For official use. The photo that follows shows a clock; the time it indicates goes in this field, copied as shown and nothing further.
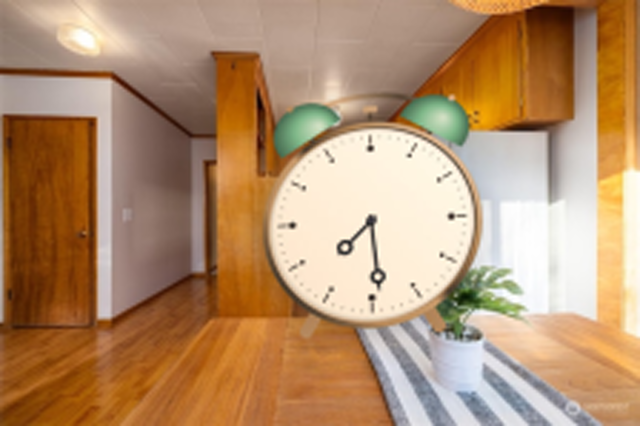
7:29
